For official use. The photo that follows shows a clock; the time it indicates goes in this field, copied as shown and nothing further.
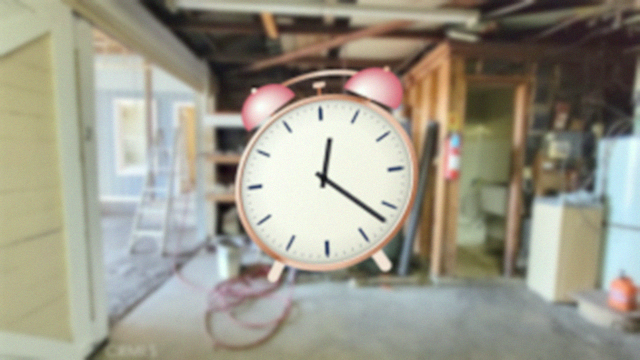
12:22
